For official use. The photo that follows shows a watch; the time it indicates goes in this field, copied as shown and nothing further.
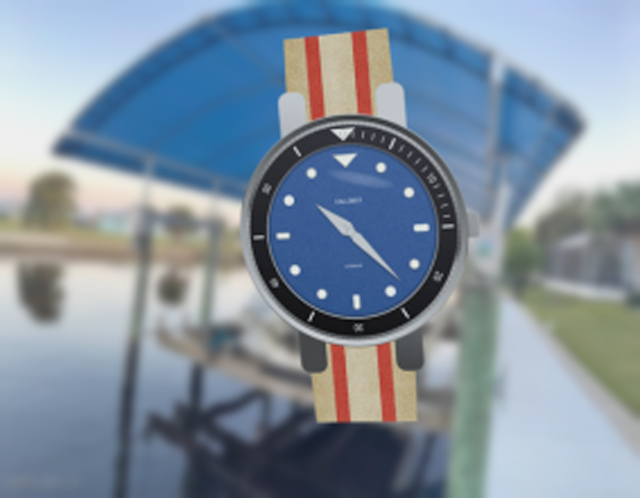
10:23
